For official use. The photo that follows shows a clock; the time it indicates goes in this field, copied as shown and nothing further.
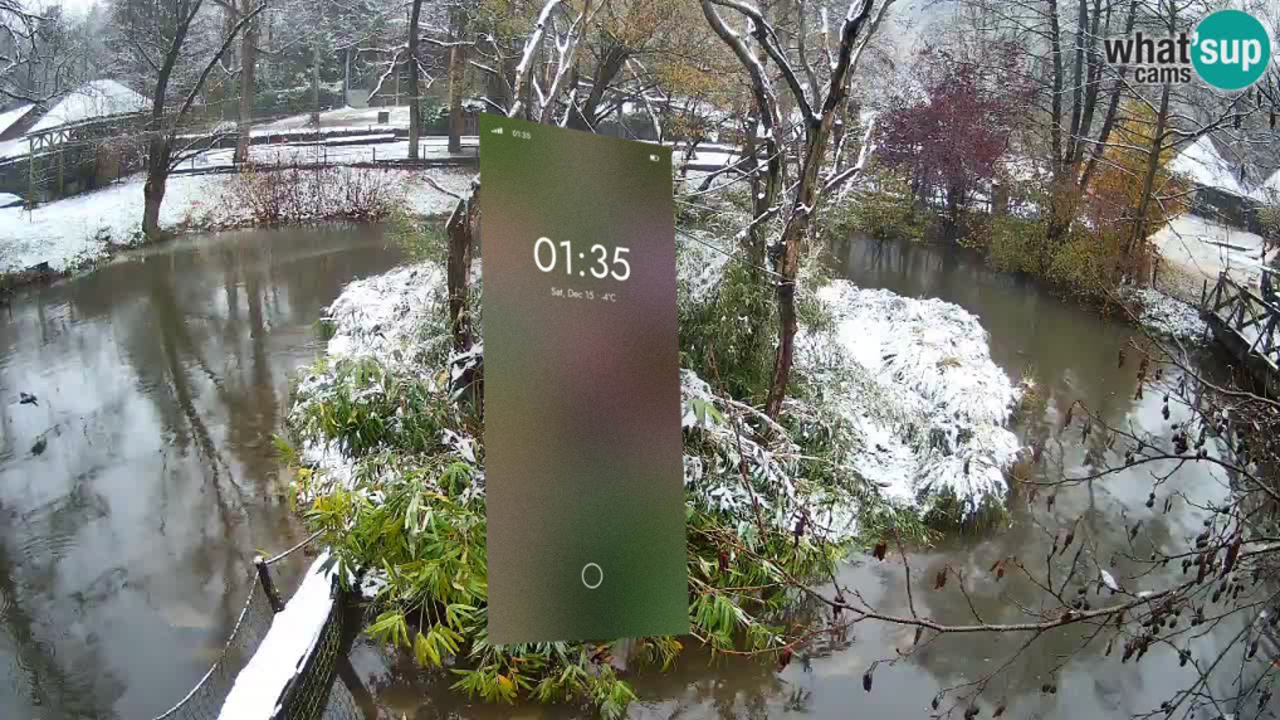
1:35
